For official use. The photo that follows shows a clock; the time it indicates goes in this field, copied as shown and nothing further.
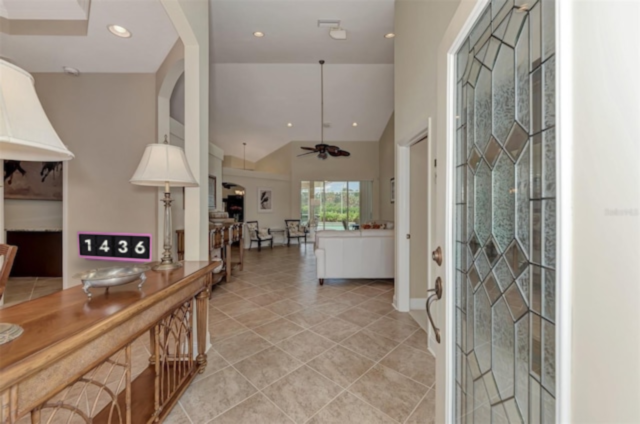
14:36
